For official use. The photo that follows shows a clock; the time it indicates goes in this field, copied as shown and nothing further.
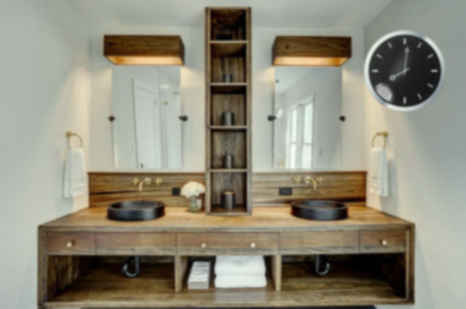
8:01
